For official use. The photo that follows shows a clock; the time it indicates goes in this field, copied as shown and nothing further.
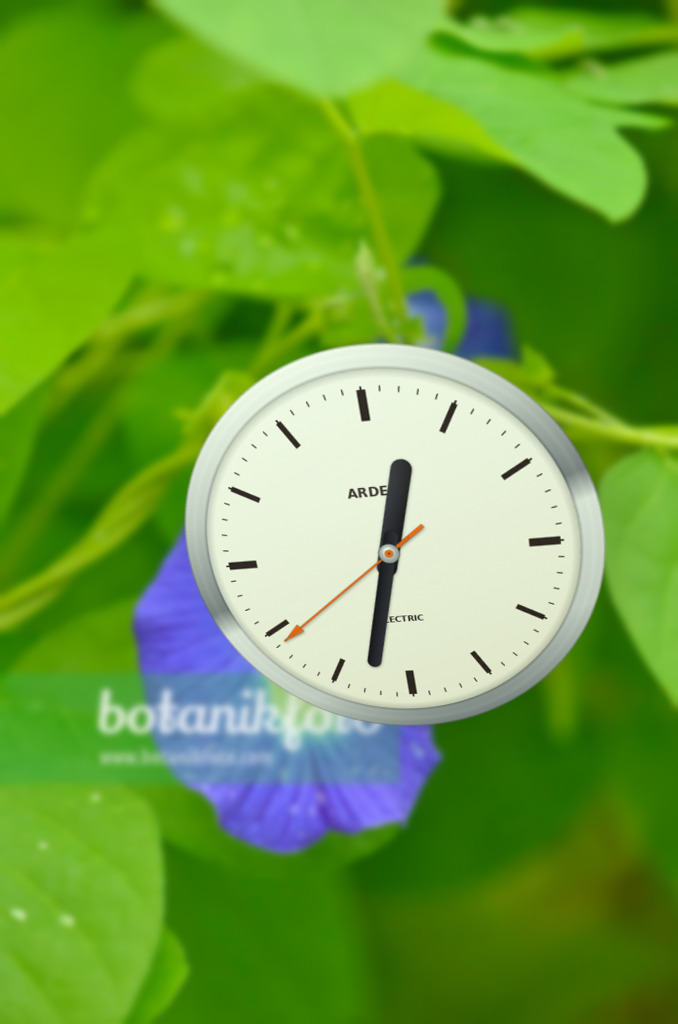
12:32:39
